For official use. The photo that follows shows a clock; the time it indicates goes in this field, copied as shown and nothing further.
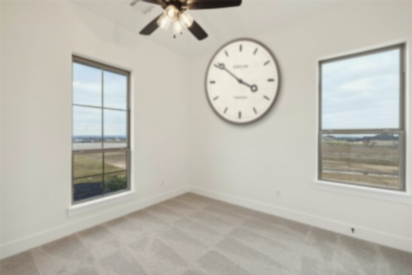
3:51
